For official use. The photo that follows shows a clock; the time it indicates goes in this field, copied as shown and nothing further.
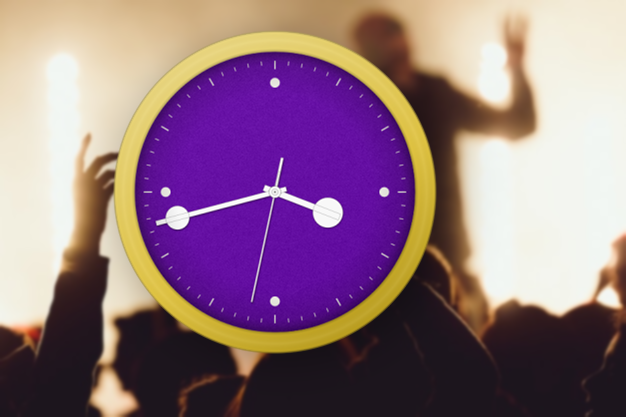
3:42:32
